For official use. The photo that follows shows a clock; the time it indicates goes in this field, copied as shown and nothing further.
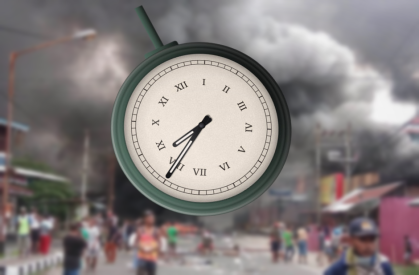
8:40
